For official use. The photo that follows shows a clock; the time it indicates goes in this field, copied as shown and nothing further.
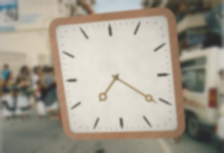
7:21
